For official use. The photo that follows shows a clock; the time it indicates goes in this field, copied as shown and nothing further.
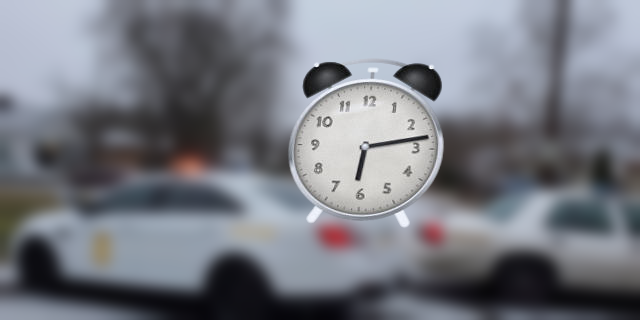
6:13
